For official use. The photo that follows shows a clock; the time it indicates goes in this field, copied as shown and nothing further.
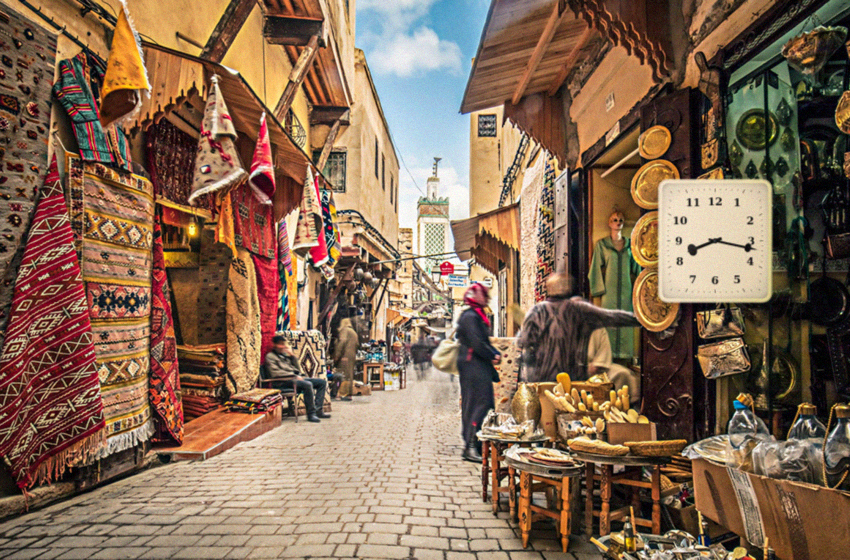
8:17
